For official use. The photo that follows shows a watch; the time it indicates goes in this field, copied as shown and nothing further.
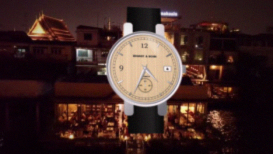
4:34
